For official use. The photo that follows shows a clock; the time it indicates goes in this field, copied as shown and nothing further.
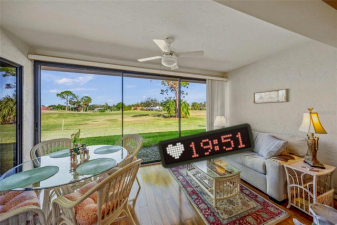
19:51
